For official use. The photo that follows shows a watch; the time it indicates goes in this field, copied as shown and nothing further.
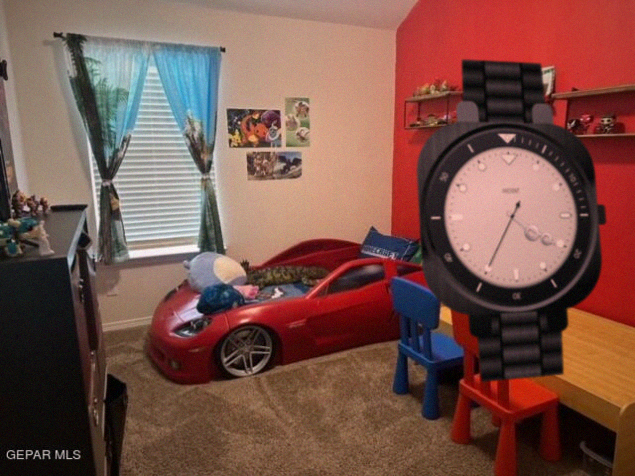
4:20:35
